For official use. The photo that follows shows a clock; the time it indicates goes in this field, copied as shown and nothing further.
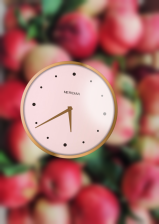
5:39
